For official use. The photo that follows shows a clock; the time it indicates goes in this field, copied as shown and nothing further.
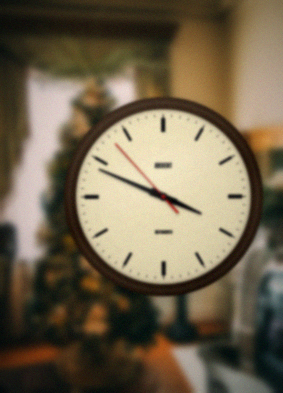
3:48:53
